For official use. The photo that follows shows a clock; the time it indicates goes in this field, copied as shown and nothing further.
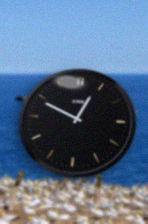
12:49
